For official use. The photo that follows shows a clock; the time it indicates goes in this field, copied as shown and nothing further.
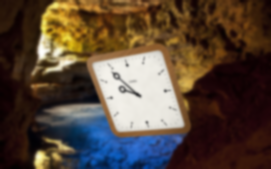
9:54
